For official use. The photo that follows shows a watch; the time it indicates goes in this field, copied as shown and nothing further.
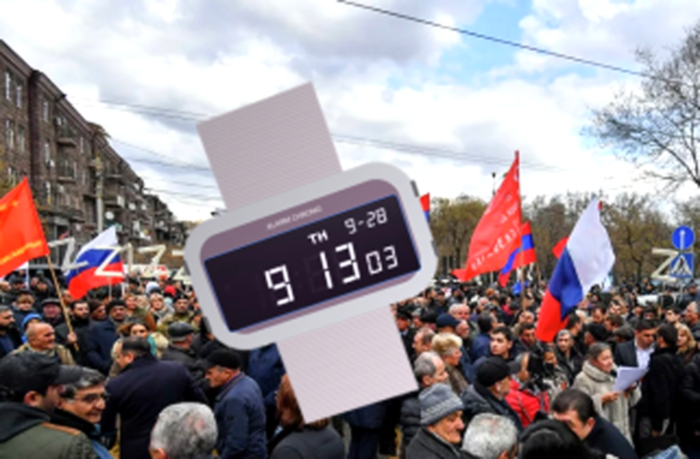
9:13:03
